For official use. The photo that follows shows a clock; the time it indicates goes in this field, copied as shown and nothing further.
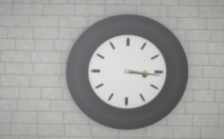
3:16
